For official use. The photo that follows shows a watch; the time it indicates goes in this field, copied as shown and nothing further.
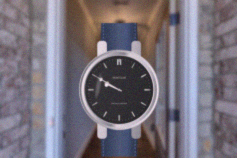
9:50
